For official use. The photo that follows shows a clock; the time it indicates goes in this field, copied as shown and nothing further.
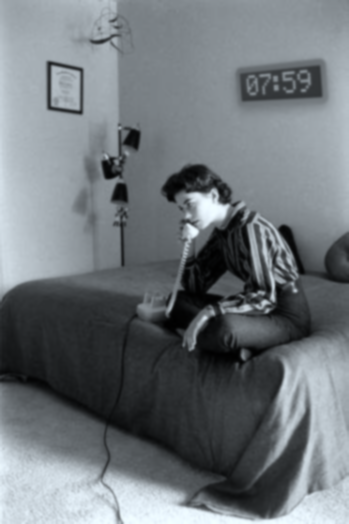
7:59
